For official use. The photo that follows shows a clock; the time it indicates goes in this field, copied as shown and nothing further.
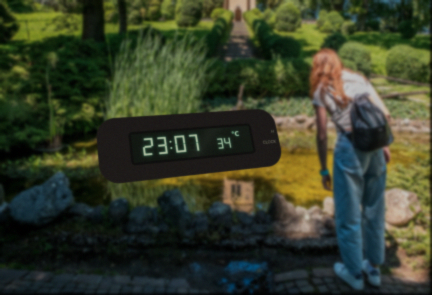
23:07
